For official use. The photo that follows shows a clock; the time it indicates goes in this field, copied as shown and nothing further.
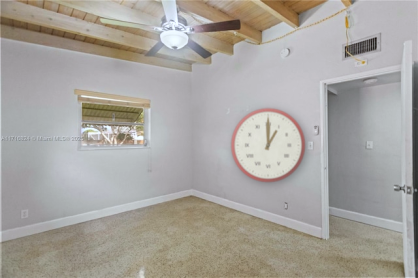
1:00
